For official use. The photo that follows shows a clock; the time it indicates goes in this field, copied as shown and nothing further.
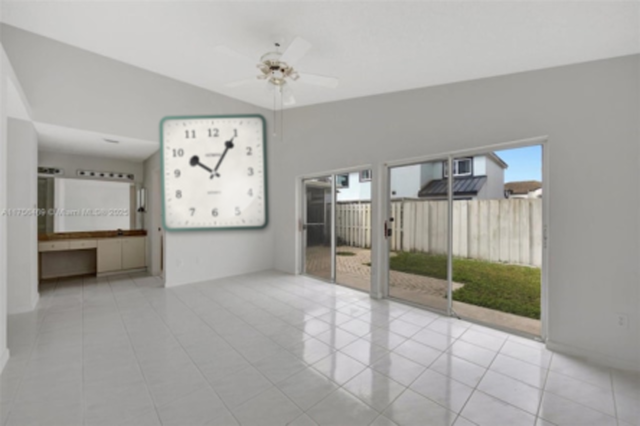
10:05
